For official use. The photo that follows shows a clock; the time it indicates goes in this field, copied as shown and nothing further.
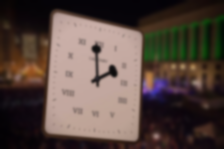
1:59
